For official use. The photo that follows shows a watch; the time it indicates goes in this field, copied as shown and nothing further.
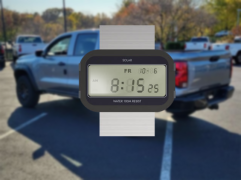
8:15:25
